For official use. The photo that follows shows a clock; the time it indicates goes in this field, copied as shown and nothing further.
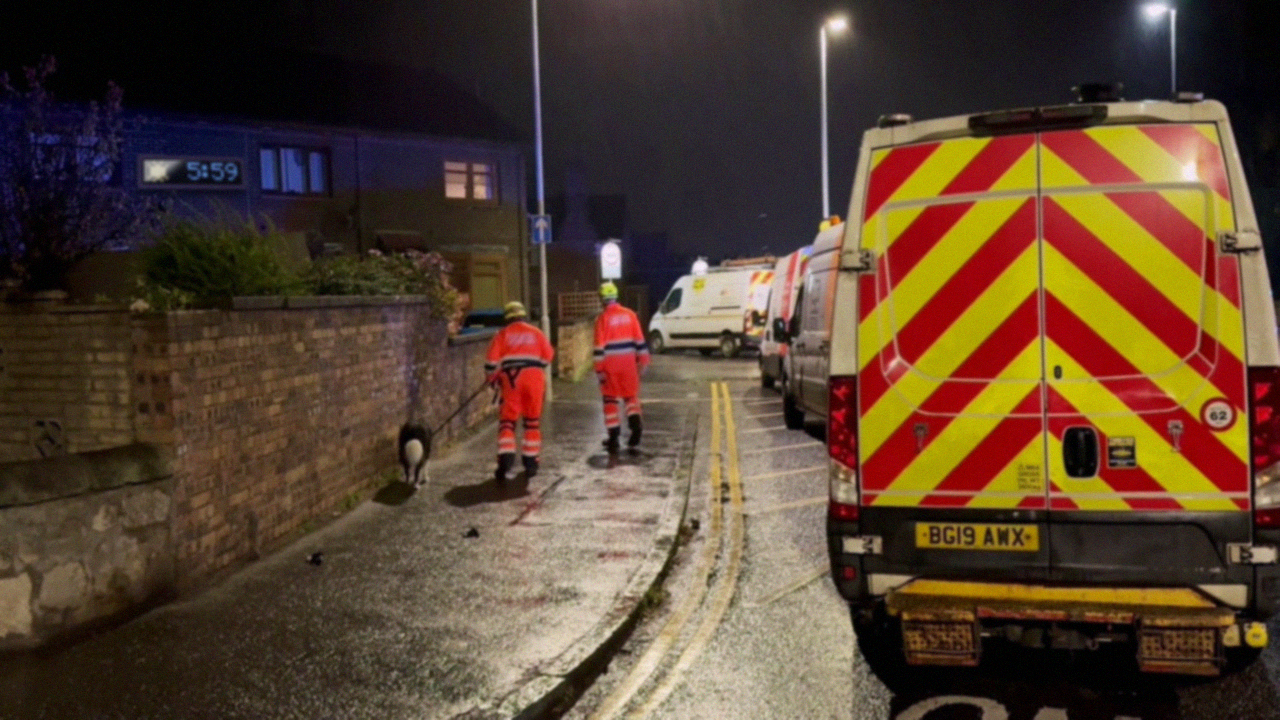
5:59
